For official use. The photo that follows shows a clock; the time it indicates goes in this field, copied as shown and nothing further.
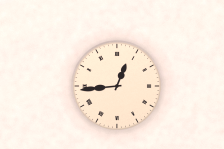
12:44
